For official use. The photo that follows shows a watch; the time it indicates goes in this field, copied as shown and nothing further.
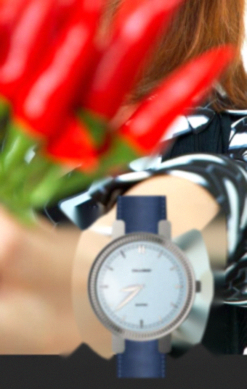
8:38
